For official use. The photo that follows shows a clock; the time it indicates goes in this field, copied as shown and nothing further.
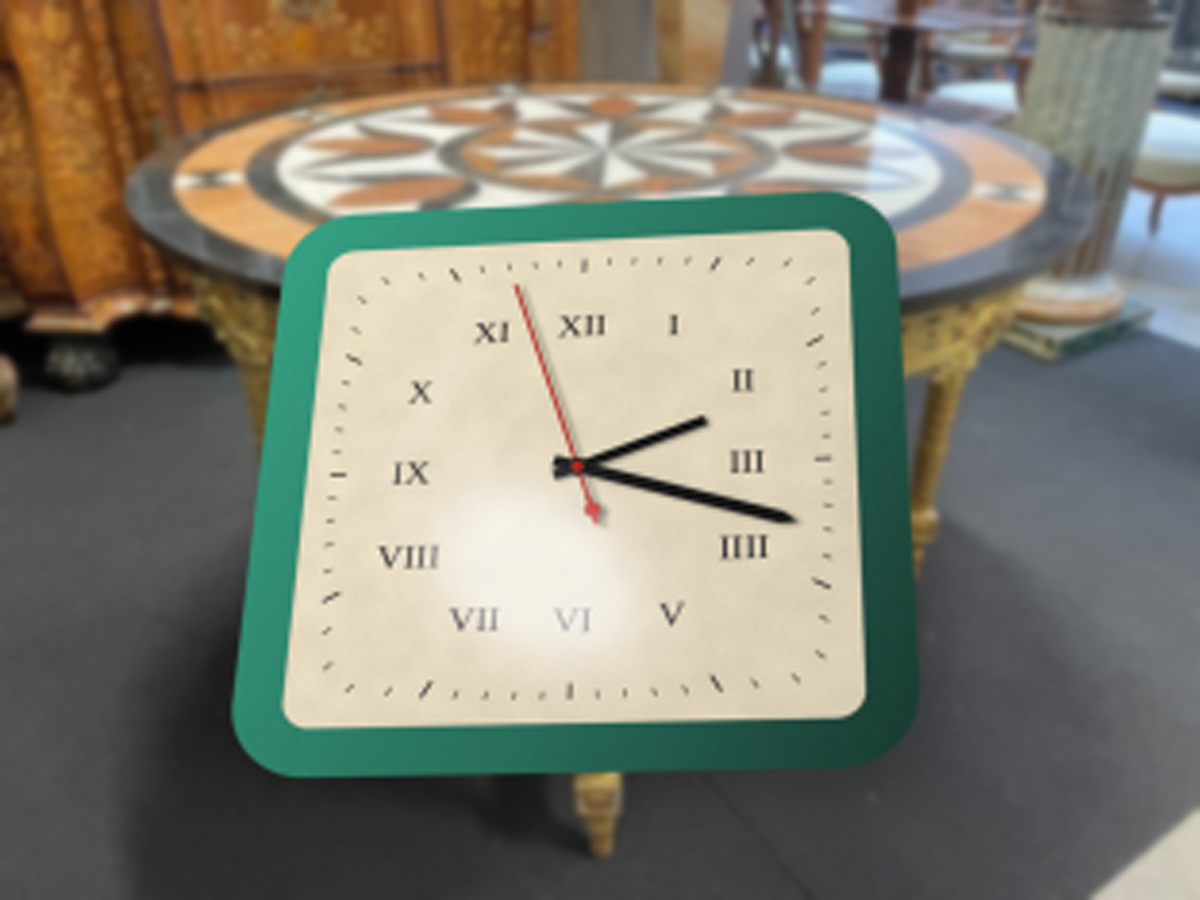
2:17:57
